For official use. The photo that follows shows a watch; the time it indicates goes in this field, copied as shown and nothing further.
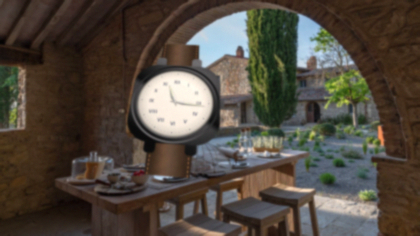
11:16
